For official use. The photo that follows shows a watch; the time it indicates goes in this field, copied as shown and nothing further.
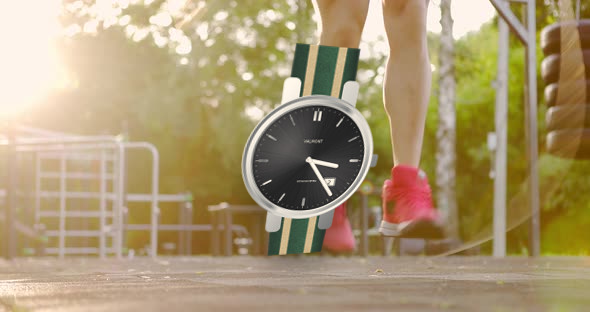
3:24
